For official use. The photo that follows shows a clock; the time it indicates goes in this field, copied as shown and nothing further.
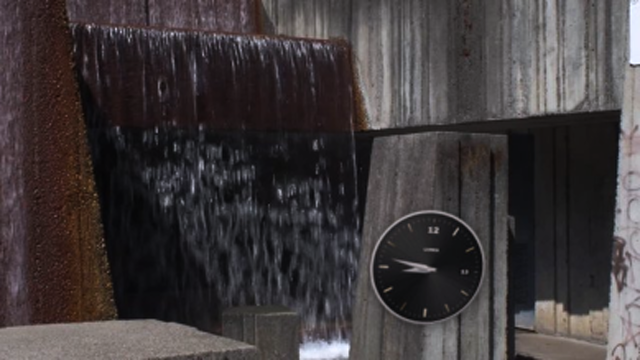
8:47
